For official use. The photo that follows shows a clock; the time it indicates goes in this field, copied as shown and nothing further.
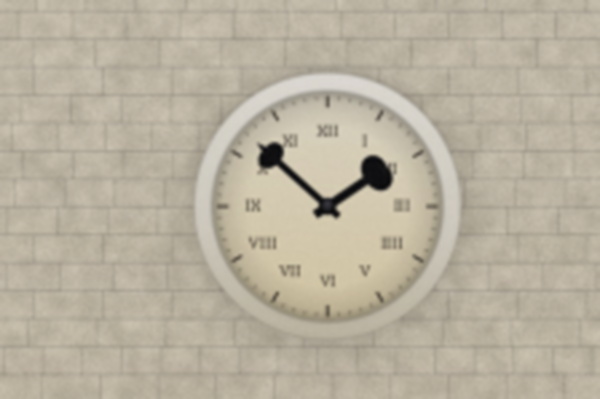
1:52
